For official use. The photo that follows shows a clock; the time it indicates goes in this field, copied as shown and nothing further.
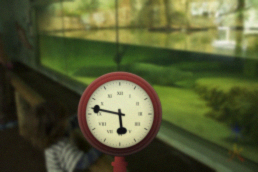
5:47
